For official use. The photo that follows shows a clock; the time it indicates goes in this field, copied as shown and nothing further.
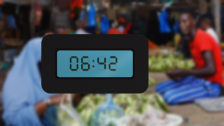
6:42
